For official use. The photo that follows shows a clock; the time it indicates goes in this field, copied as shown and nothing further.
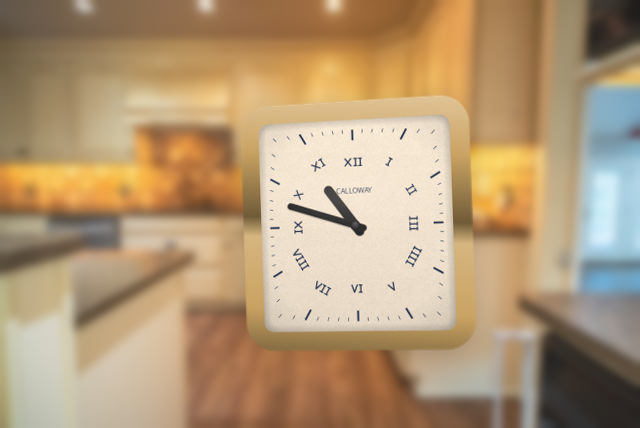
10:48
